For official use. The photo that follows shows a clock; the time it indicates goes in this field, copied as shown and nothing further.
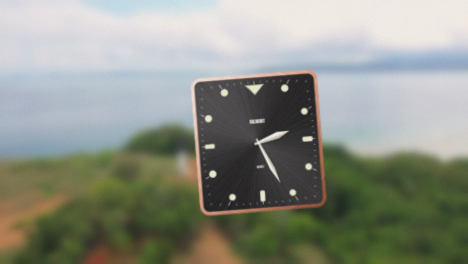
2:26
